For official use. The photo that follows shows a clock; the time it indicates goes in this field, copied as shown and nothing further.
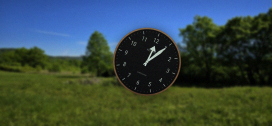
12:05
